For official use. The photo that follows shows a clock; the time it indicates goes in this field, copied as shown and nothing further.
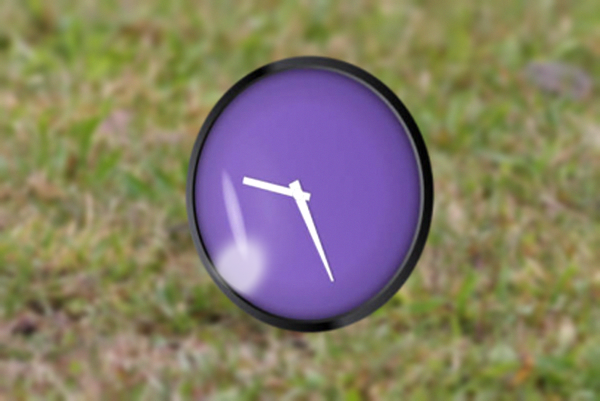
9:26
